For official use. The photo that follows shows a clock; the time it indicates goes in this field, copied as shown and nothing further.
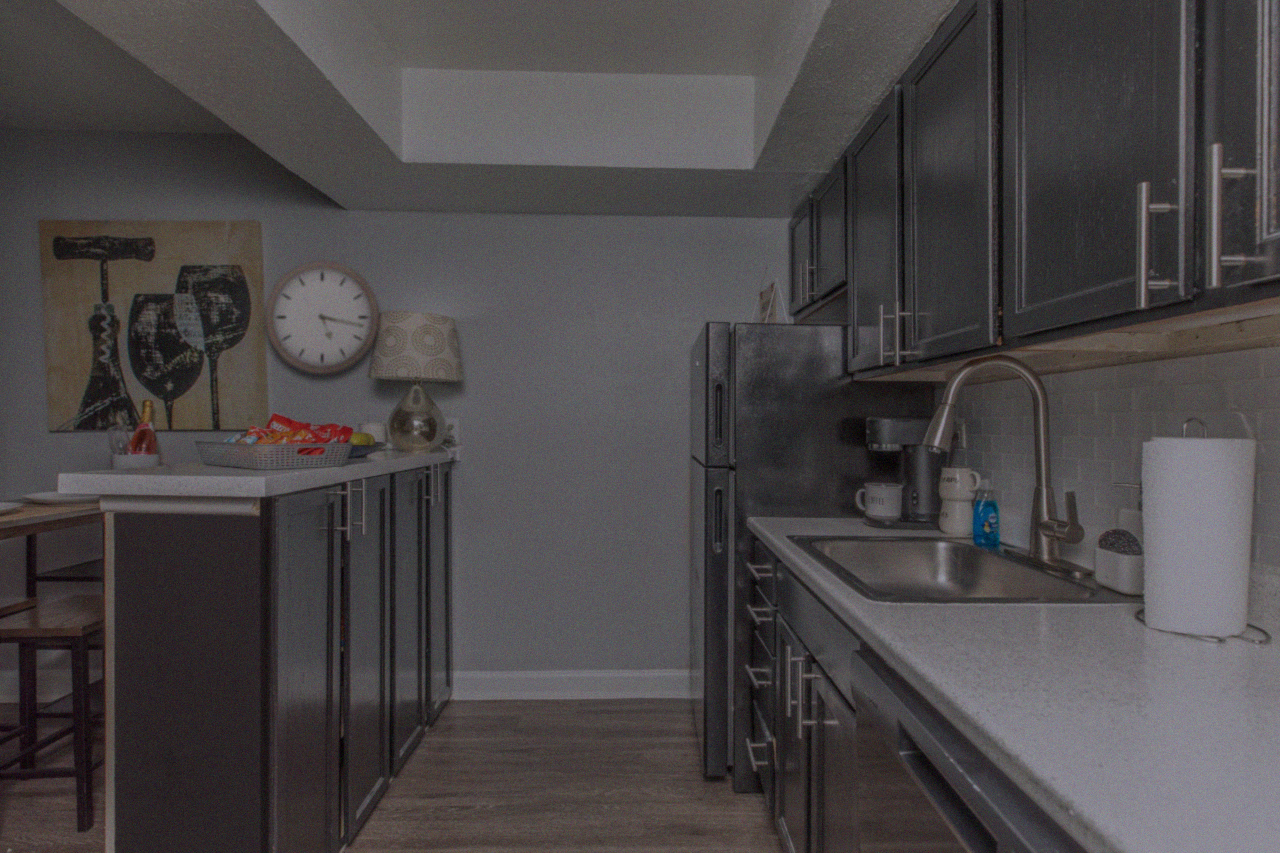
5:17
